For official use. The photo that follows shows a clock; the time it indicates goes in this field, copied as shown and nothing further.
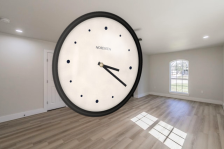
3:20
